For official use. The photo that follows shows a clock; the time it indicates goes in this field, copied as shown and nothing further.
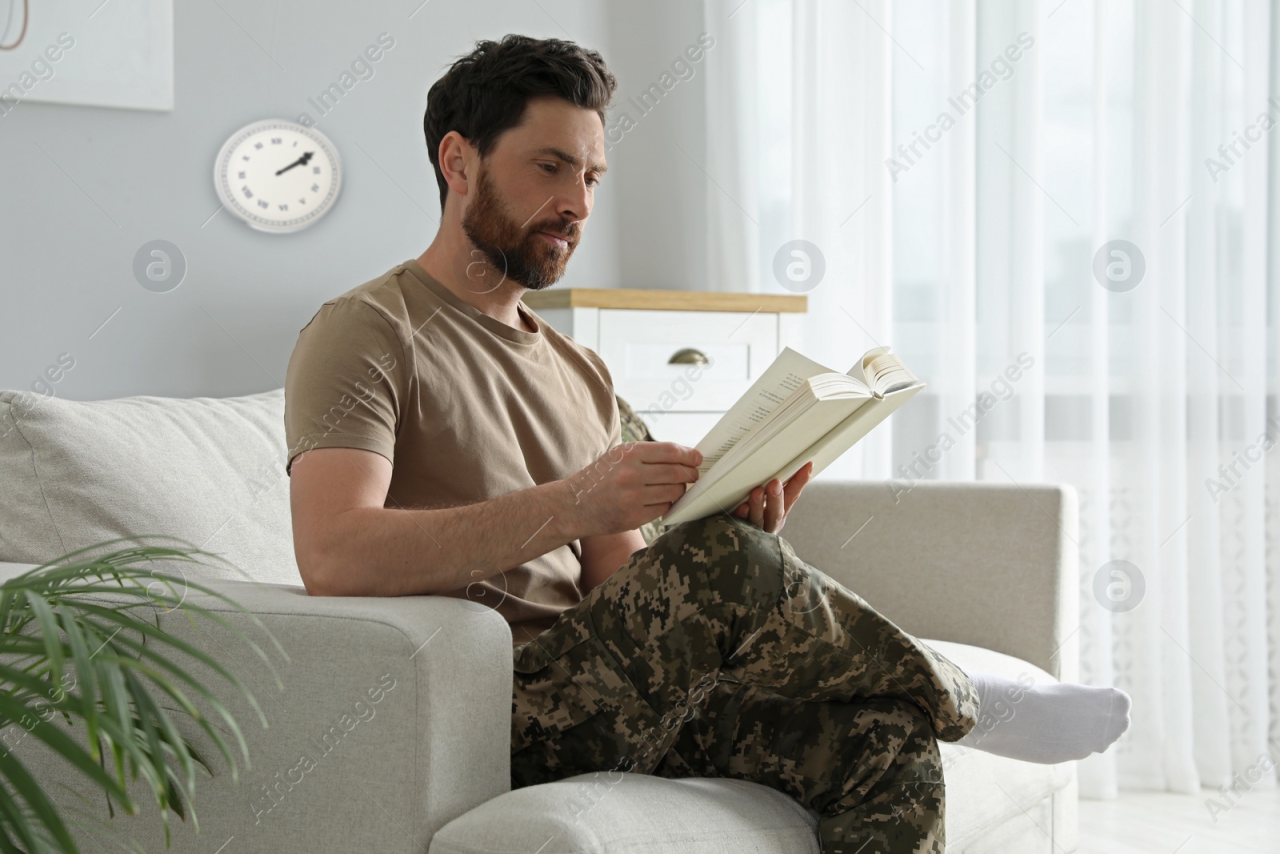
2:10
